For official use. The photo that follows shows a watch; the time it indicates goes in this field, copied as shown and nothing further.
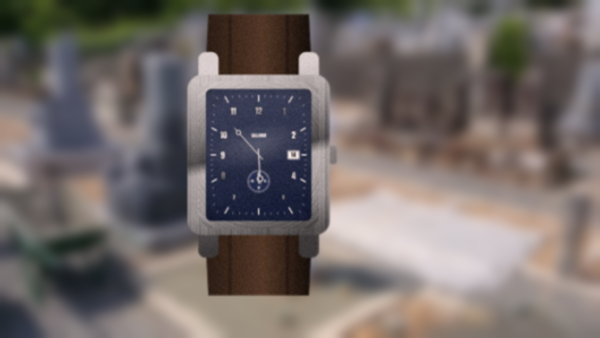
5:53
